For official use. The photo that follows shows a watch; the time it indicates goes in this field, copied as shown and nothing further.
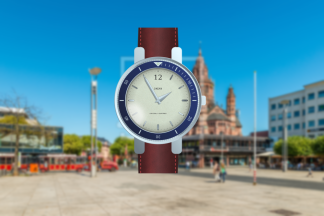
1:55
